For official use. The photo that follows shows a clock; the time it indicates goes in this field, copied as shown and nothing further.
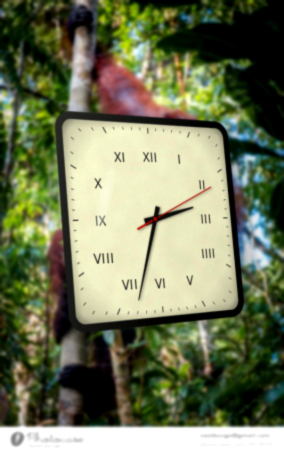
2:33:11
